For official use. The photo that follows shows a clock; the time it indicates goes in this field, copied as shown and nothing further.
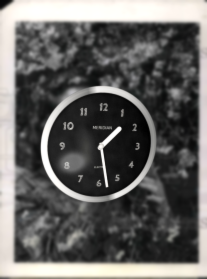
1:28
